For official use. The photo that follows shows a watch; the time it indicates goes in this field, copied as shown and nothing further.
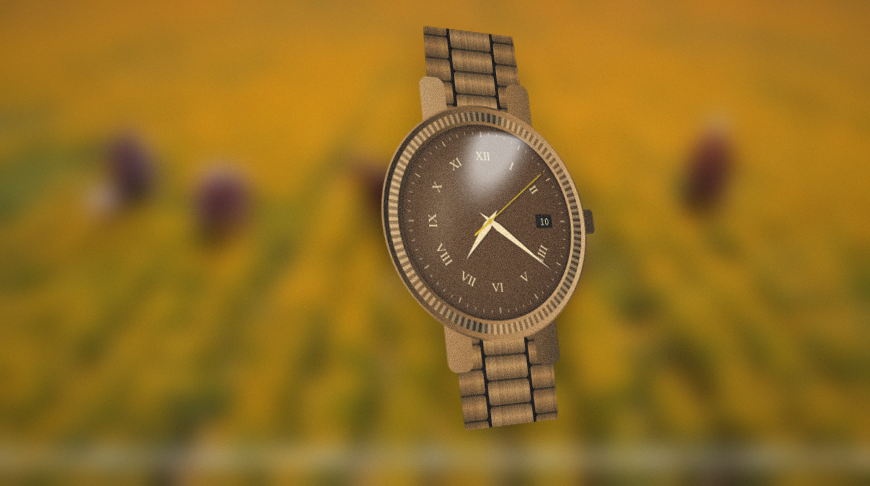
7:21:09
